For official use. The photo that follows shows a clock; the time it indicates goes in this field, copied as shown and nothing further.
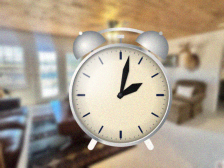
2:02
